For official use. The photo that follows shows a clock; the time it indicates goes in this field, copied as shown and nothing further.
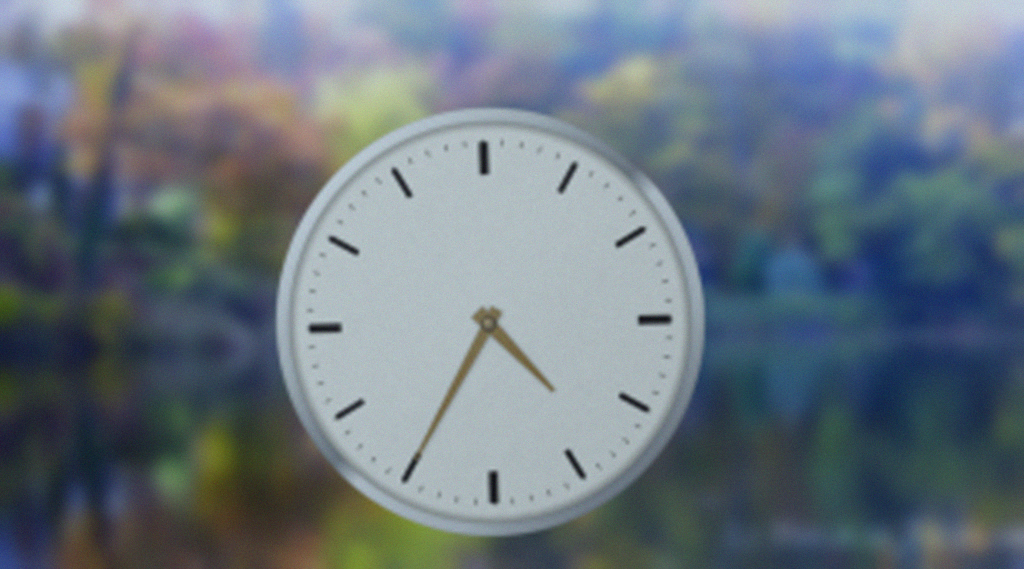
4:35
